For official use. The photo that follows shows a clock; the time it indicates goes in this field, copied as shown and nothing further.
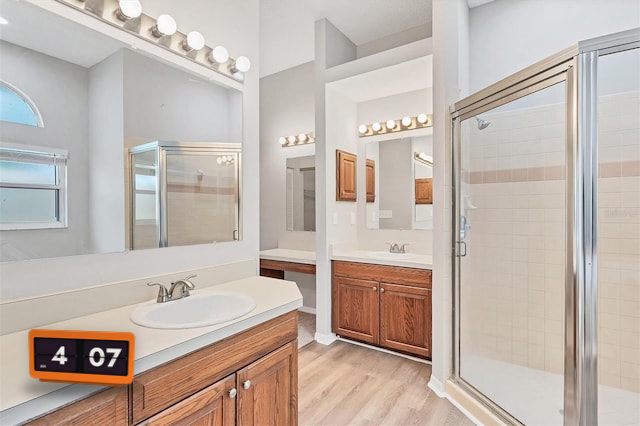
4:07
